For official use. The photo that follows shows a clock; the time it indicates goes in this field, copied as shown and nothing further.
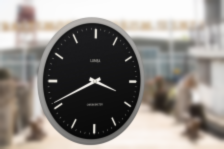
3:41
